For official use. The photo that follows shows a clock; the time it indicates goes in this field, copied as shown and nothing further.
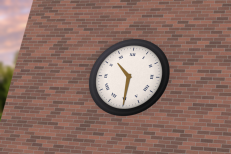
10:30
